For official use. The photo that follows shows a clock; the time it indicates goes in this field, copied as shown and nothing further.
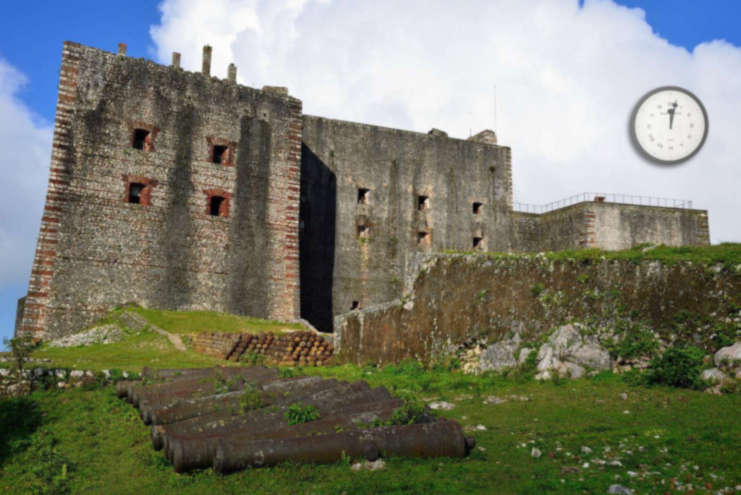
12:02
